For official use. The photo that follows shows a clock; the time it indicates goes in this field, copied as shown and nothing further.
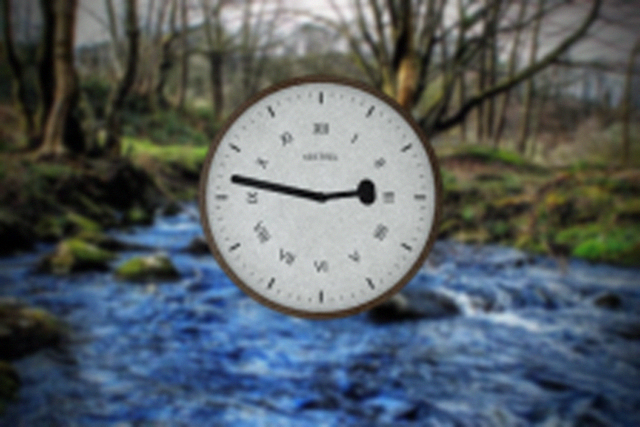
2:47
